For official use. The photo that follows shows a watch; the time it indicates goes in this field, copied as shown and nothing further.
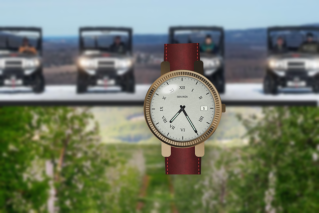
7:25
